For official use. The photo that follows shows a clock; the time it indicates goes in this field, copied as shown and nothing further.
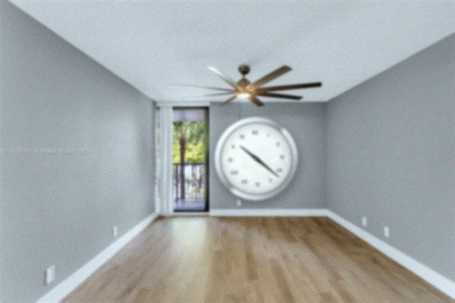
10:22
